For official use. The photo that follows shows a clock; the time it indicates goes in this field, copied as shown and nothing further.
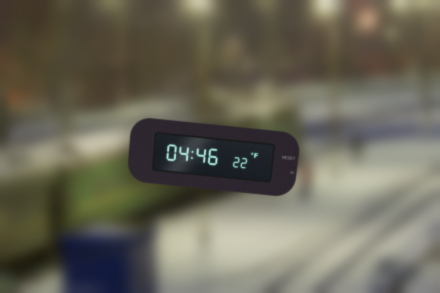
4:46
